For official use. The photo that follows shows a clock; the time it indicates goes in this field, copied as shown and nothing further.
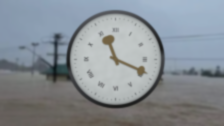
11:19
